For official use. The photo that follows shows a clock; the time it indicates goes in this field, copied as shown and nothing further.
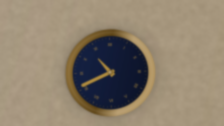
10:41
